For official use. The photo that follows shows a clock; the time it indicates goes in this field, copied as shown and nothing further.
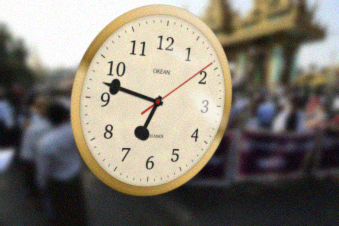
6:47:09
